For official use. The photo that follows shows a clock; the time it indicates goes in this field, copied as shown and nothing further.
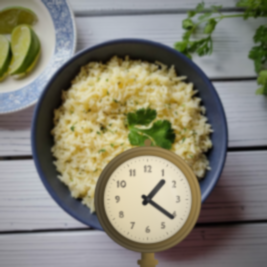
1:21
